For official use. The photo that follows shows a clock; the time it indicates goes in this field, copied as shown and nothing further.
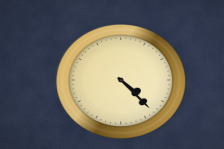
4:23
